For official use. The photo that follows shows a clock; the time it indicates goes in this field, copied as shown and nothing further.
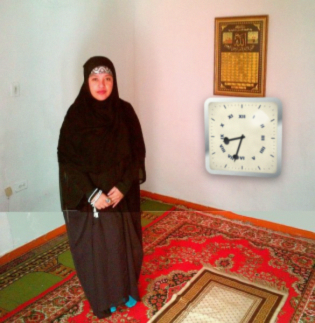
8:33
